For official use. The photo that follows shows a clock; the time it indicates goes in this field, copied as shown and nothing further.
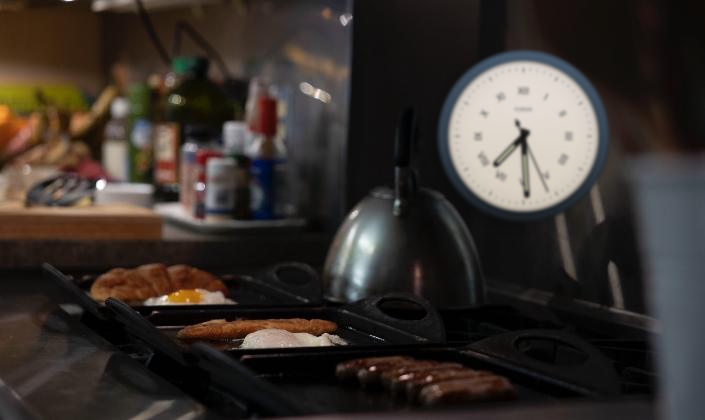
7:29:26
